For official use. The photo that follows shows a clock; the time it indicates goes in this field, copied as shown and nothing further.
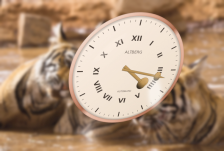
4:17
